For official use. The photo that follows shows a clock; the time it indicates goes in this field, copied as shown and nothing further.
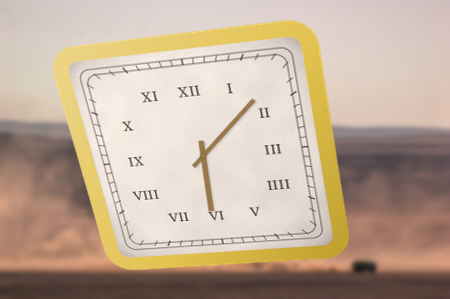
6:08
